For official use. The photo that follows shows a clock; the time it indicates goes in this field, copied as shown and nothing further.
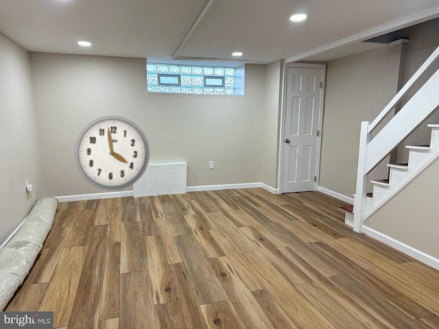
3:58
